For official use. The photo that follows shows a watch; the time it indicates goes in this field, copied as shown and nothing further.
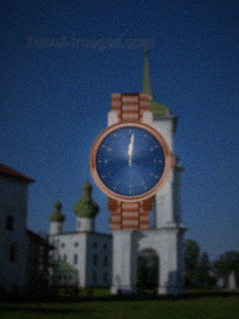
12:01
